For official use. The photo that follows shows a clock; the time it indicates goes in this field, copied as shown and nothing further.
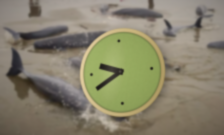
9:40
